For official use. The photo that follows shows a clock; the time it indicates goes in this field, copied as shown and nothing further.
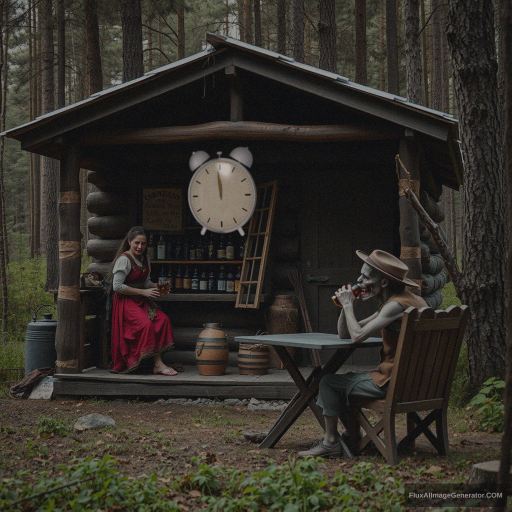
11:59
